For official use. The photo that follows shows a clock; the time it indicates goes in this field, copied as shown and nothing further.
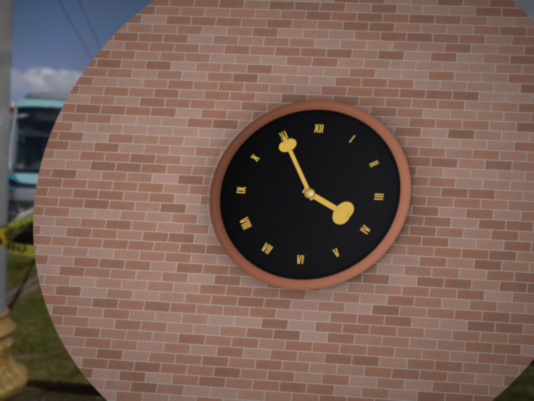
3:55
